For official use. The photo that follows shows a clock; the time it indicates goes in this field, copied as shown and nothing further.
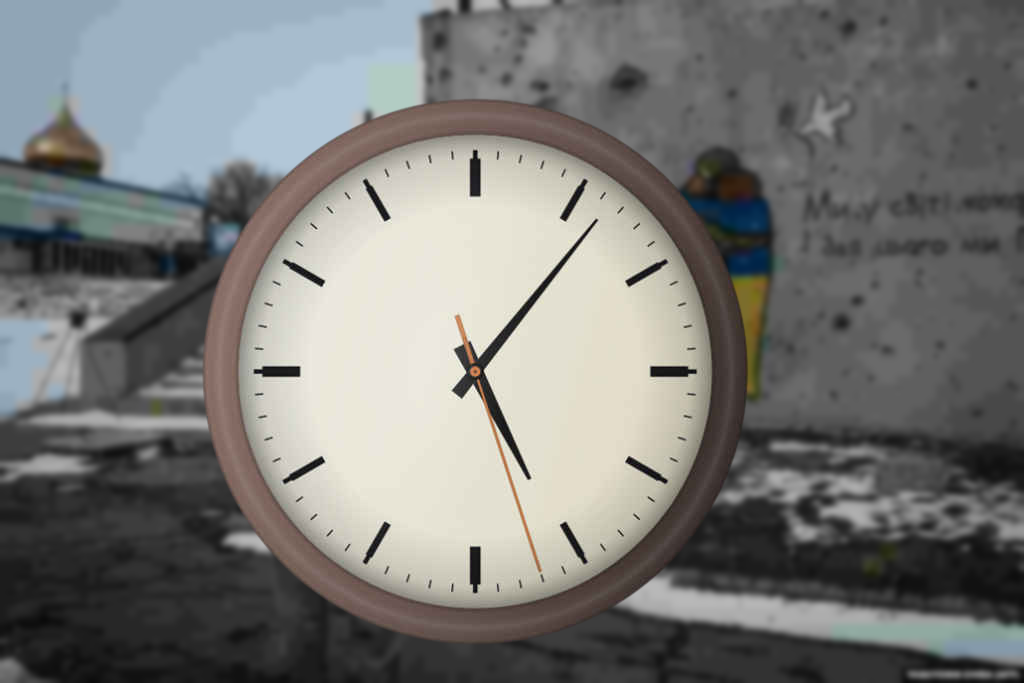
5:06:27
